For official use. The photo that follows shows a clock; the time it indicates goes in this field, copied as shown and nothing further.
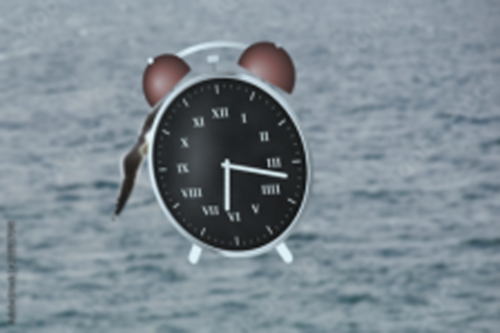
6:17
